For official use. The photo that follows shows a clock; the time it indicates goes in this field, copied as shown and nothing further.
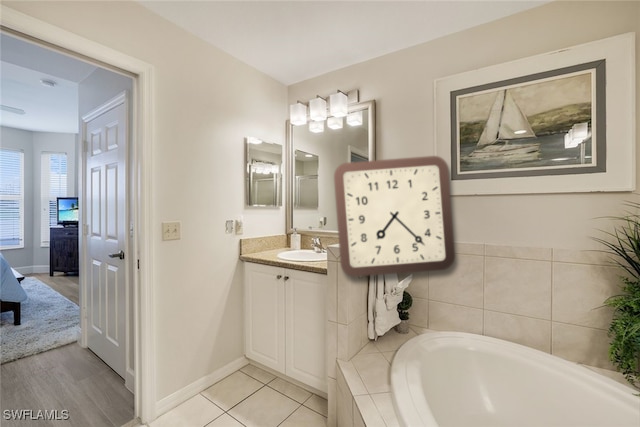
7:23
